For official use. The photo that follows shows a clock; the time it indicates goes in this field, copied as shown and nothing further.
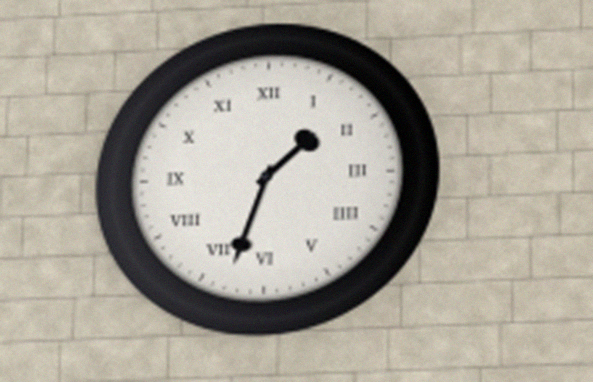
1:33
